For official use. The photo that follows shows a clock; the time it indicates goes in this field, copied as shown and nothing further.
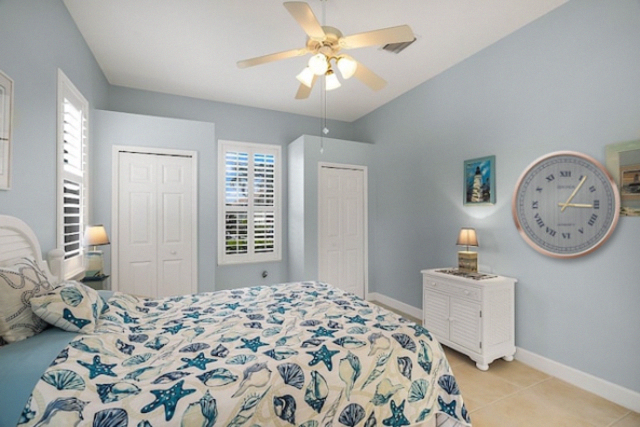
3:06
